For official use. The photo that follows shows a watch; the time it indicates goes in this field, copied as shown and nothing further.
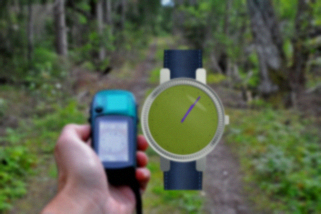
1:06
